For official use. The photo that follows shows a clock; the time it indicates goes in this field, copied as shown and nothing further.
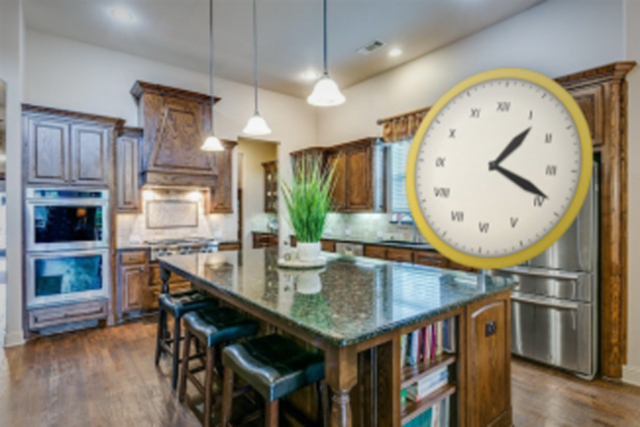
1:19
